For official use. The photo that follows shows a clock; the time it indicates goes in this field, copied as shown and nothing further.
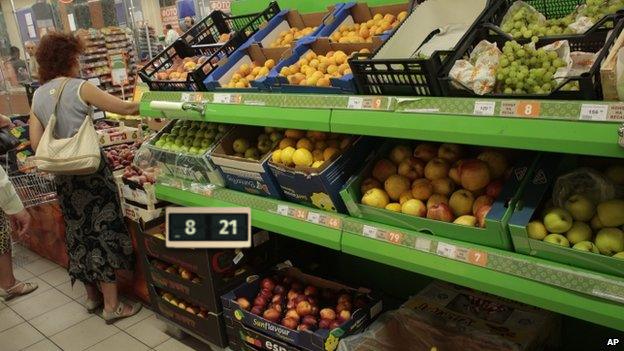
8:21
